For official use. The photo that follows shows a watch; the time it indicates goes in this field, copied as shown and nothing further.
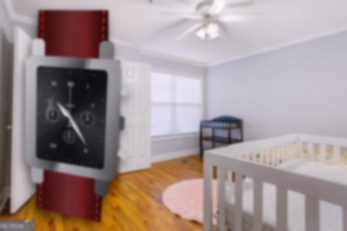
10:24
